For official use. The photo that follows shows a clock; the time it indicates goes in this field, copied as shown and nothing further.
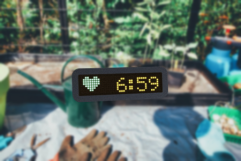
6:59
